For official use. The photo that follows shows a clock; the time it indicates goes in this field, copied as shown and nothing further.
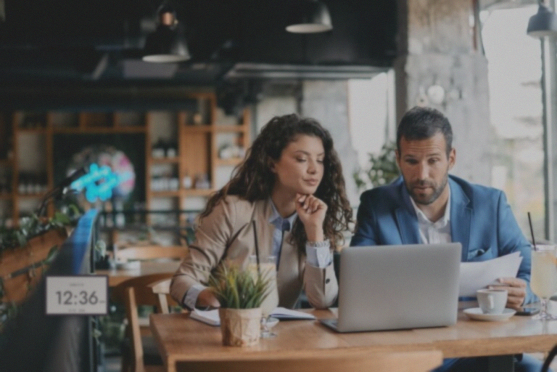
12:36
